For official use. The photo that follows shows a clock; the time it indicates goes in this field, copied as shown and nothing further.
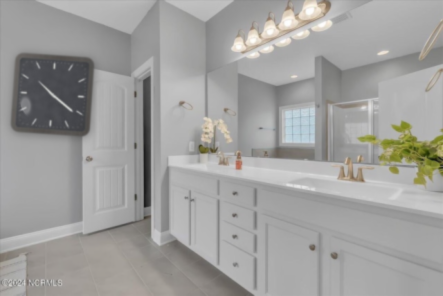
10:21
